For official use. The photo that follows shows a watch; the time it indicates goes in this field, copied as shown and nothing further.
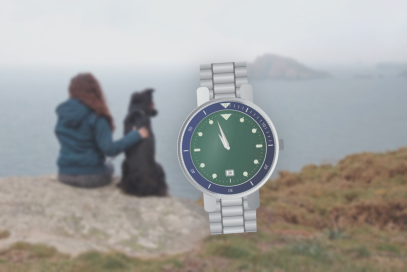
10:57
